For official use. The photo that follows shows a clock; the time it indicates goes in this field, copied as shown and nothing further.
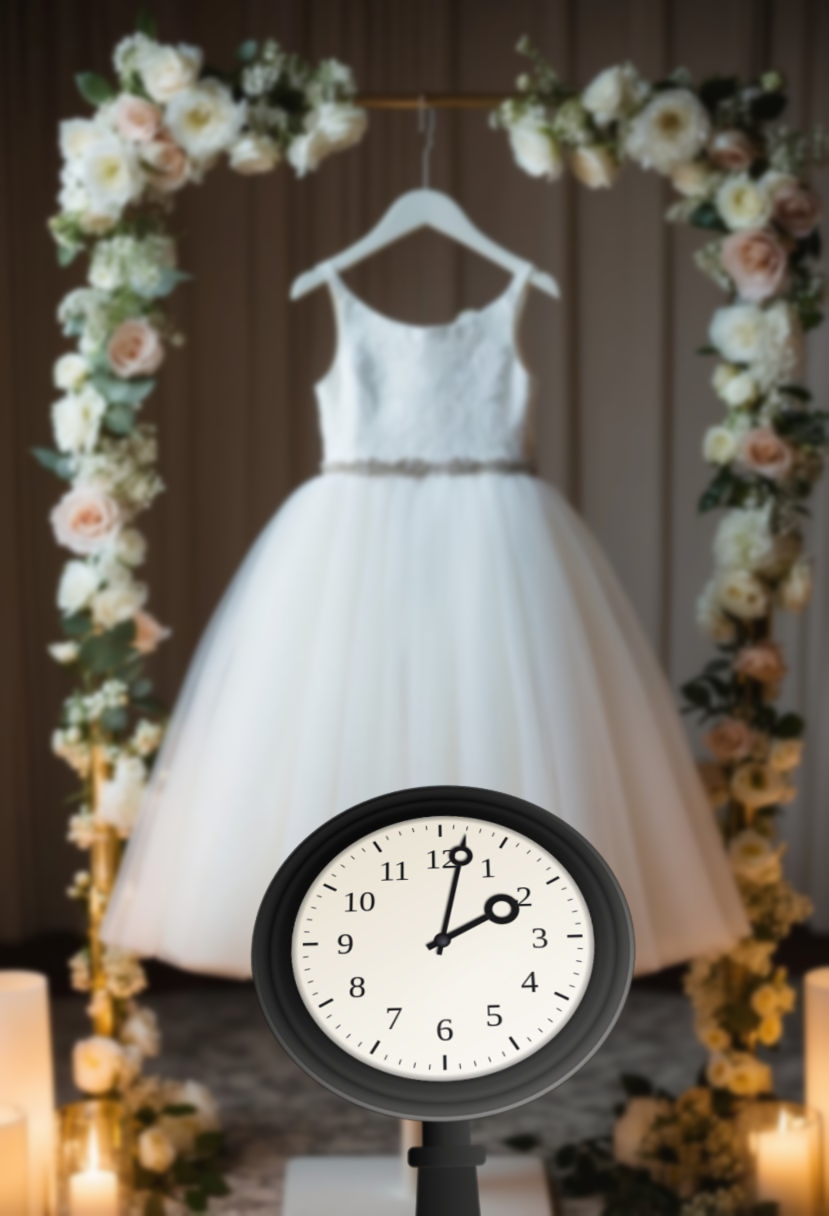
2:02
